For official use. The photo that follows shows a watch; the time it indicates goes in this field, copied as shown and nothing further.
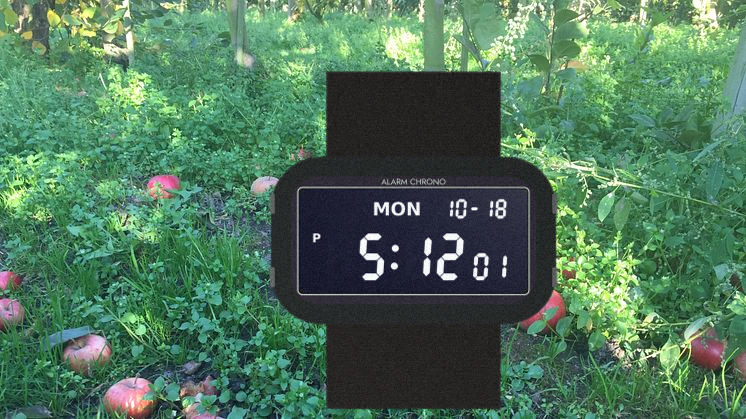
5:12:01
